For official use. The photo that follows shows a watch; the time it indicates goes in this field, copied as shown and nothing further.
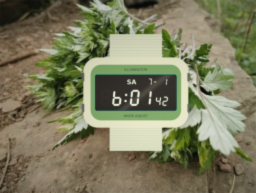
6:01:42
